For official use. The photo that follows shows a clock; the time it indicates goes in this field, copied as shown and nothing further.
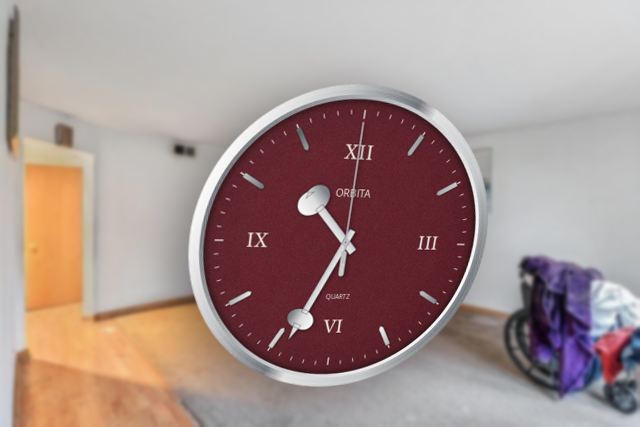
10:34:00
